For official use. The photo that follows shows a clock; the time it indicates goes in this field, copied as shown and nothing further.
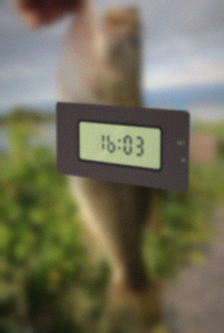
16:03
